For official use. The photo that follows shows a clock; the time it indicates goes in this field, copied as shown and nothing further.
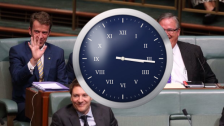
3:16
